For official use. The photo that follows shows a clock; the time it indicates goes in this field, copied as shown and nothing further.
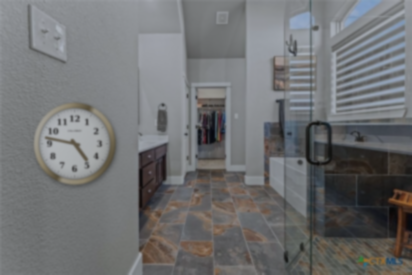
4:47
